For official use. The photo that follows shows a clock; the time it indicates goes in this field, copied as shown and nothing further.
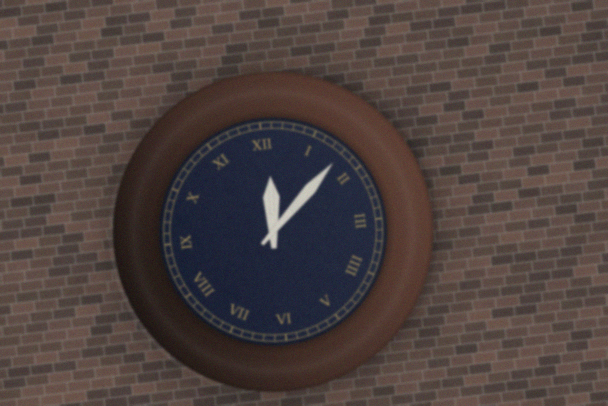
12:08
